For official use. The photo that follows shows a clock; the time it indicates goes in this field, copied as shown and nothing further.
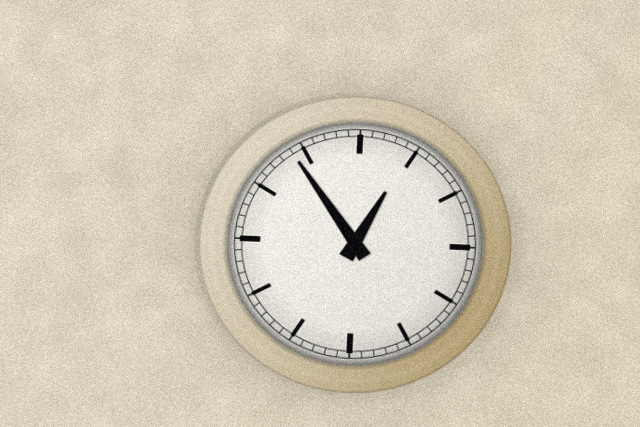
12:54
